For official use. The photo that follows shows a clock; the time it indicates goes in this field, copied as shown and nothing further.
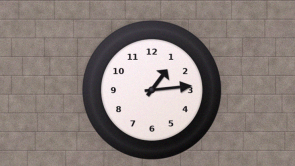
1:14
